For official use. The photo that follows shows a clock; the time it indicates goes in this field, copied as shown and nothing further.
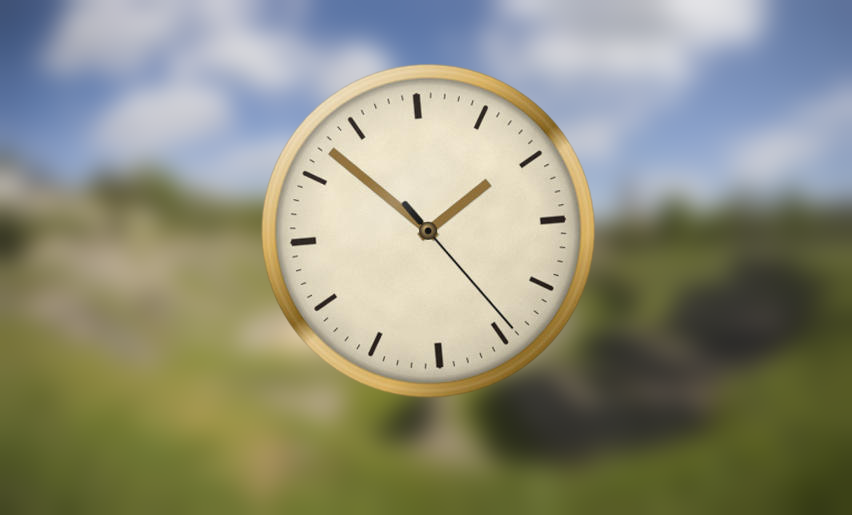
1:52:24
